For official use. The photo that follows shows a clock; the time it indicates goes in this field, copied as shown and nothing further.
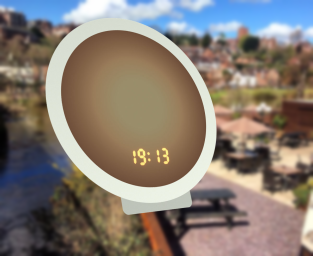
19:13
